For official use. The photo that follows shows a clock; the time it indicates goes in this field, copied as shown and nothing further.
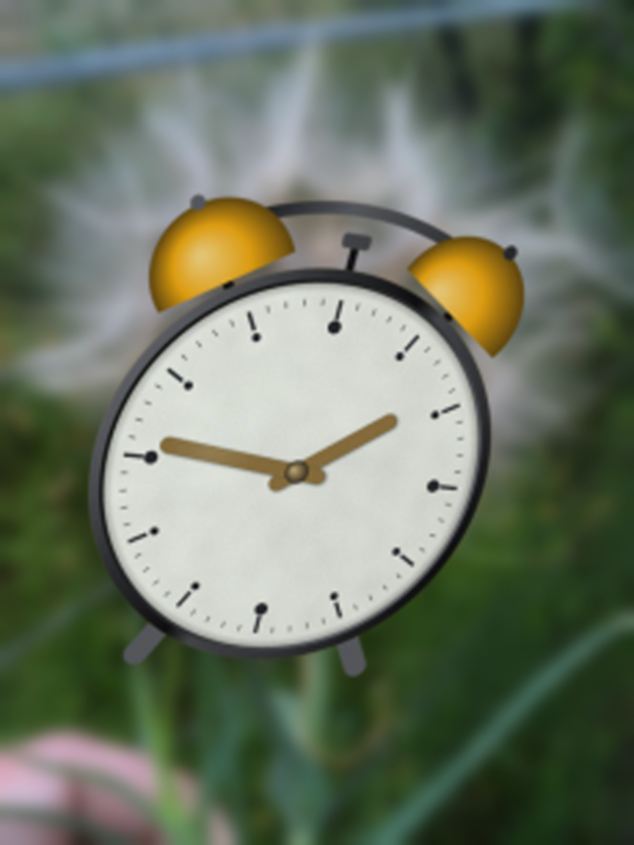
1:46
